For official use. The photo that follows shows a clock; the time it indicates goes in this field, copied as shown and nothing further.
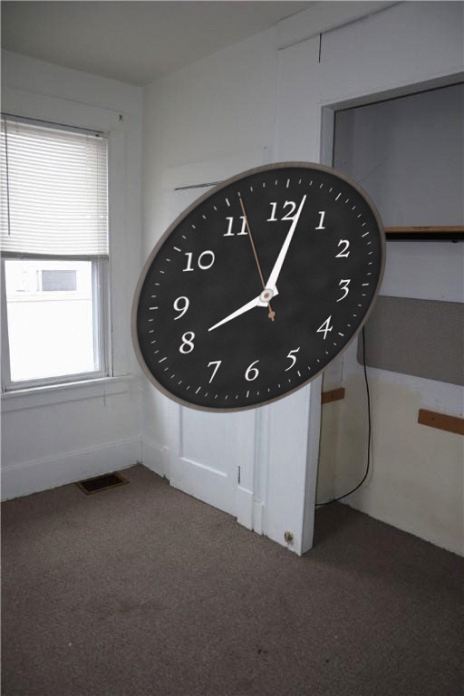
8:01:56
